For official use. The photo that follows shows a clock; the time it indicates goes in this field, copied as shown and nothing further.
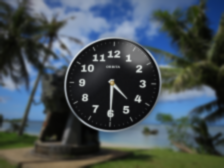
4:30
